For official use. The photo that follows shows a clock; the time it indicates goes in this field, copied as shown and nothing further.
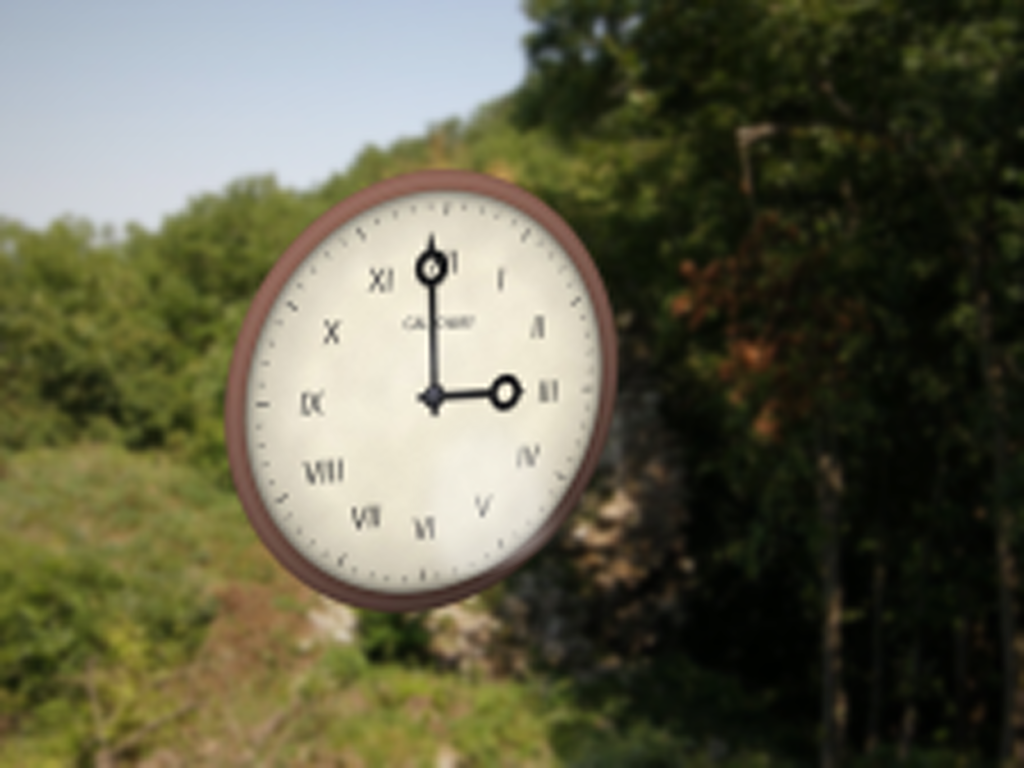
2:59
